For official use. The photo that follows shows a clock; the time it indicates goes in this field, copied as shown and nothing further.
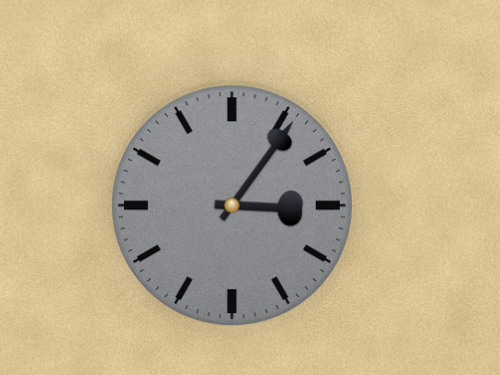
3:06
